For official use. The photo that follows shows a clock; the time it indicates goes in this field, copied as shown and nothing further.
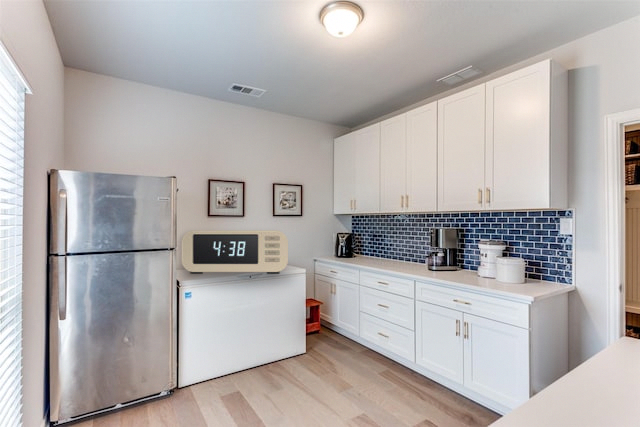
4:38
